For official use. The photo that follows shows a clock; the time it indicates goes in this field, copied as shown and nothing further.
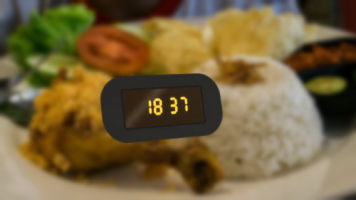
18:37
